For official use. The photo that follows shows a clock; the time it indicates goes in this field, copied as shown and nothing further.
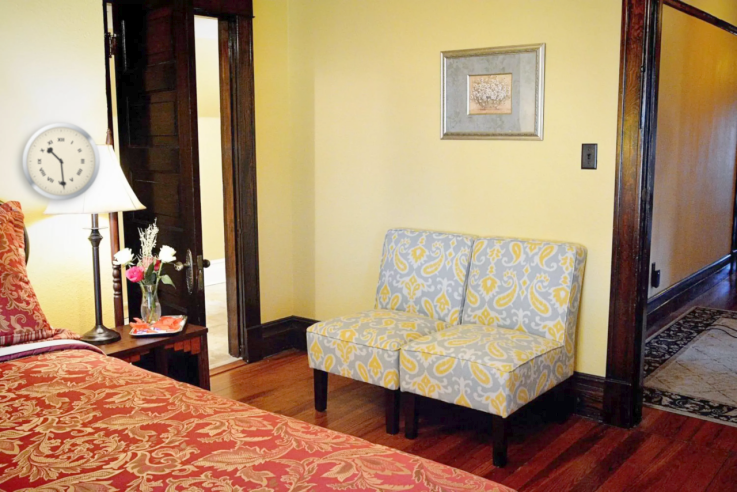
10:29
